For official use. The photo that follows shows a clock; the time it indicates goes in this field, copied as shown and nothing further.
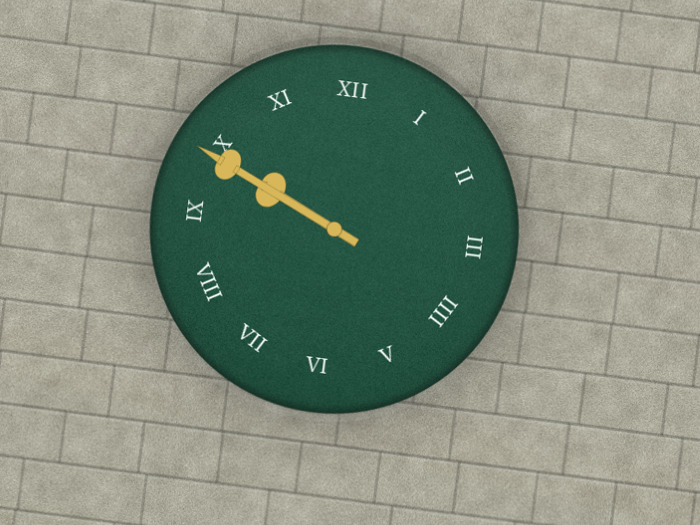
9:49
